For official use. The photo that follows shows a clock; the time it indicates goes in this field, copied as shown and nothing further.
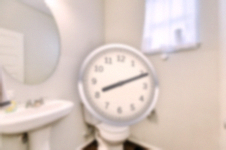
8:11
